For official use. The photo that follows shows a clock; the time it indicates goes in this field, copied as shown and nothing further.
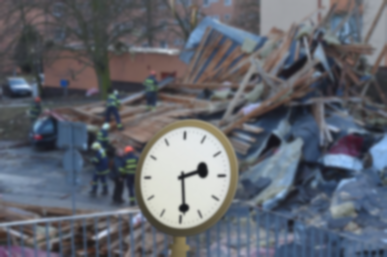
2:29
